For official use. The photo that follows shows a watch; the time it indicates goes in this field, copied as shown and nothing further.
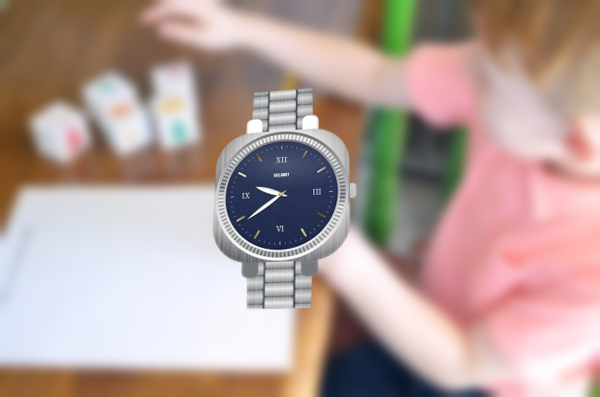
9:39
